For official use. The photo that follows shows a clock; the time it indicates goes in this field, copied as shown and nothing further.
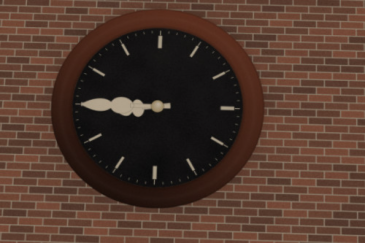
8:45
